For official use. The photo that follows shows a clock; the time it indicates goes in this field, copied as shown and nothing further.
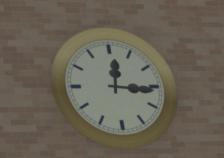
12:16
